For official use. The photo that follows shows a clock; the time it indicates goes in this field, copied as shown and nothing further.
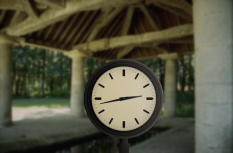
2:43
